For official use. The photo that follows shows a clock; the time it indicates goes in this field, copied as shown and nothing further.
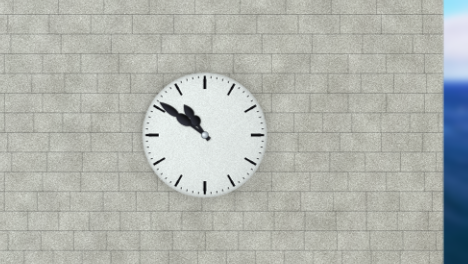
10:51
